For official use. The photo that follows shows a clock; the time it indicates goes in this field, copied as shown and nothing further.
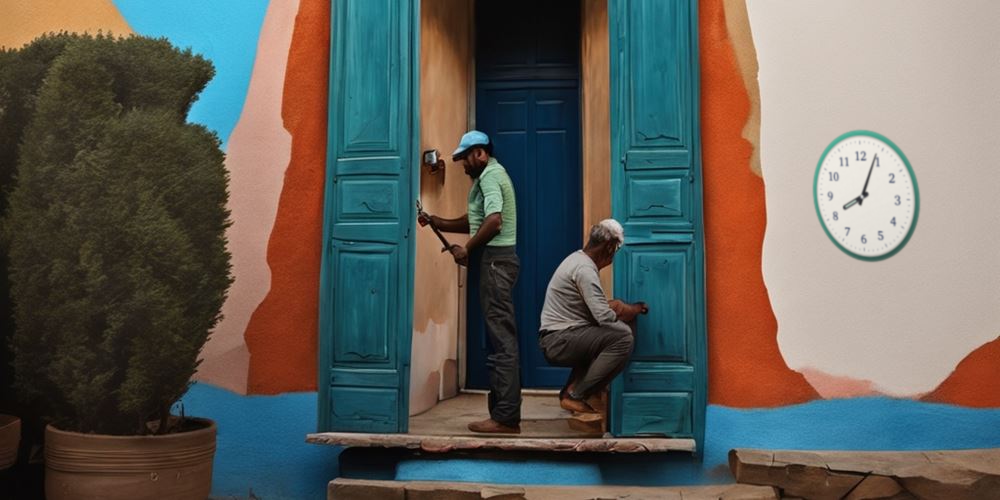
8:04
